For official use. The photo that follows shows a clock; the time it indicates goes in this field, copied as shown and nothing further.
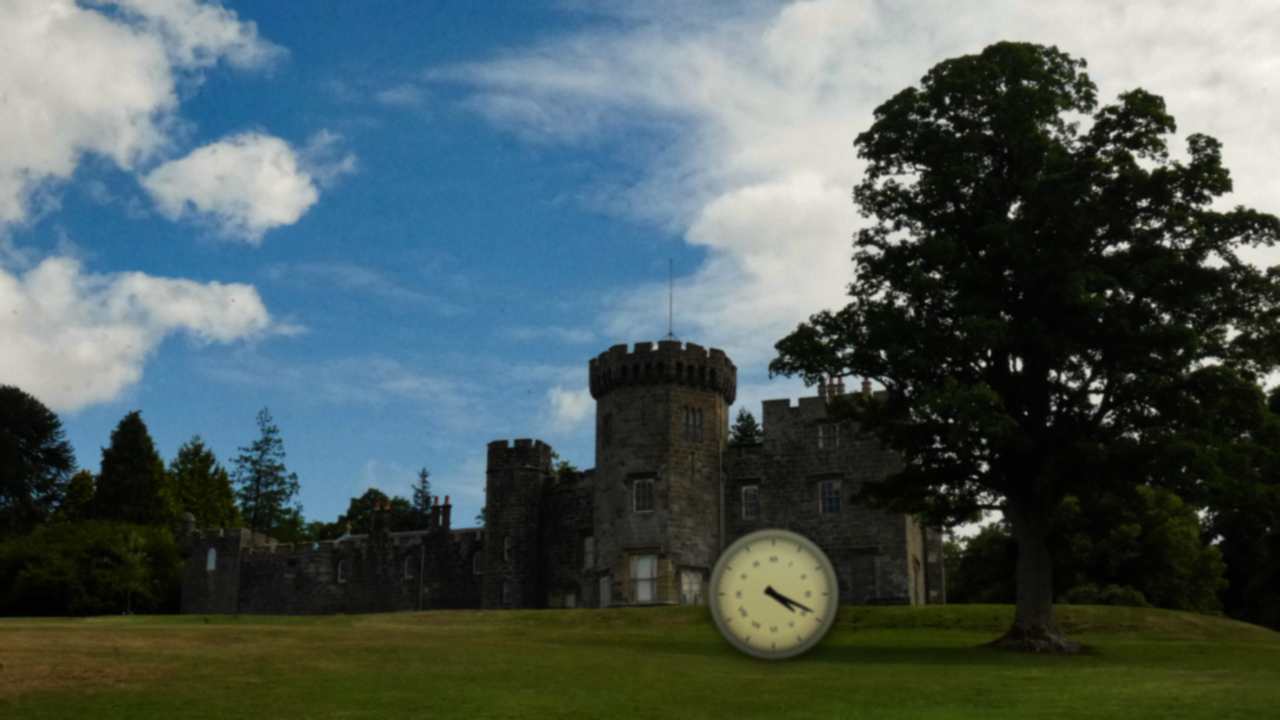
4:19
